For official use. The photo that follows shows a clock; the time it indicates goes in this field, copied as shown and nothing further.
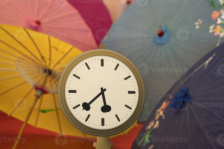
5:38
